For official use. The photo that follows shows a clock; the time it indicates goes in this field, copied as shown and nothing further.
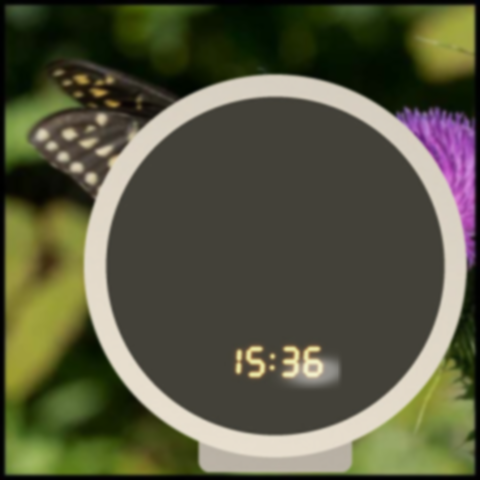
15:36
